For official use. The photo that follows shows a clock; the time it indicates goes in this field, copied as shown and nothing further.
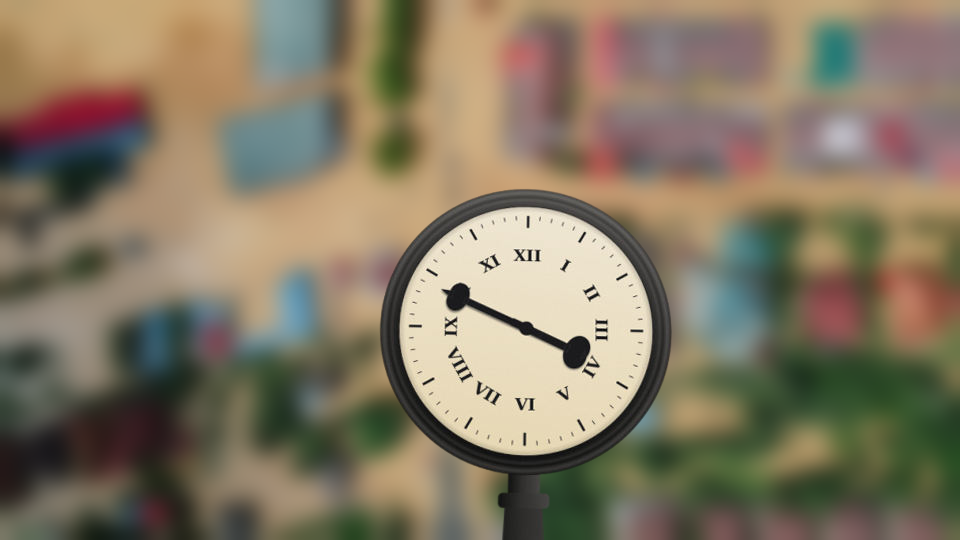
3:49
